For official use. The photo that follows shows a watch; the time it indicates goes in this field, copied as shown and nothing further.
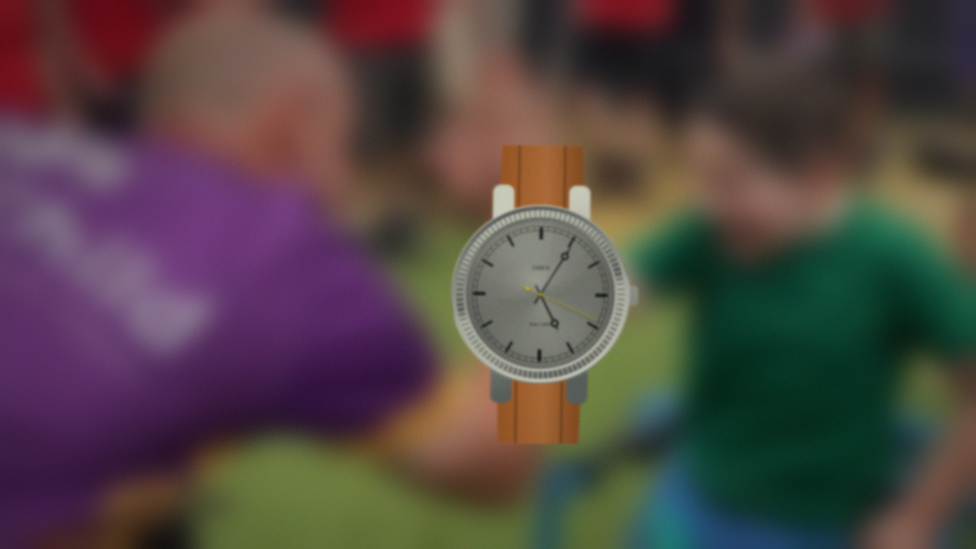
5:05:19
